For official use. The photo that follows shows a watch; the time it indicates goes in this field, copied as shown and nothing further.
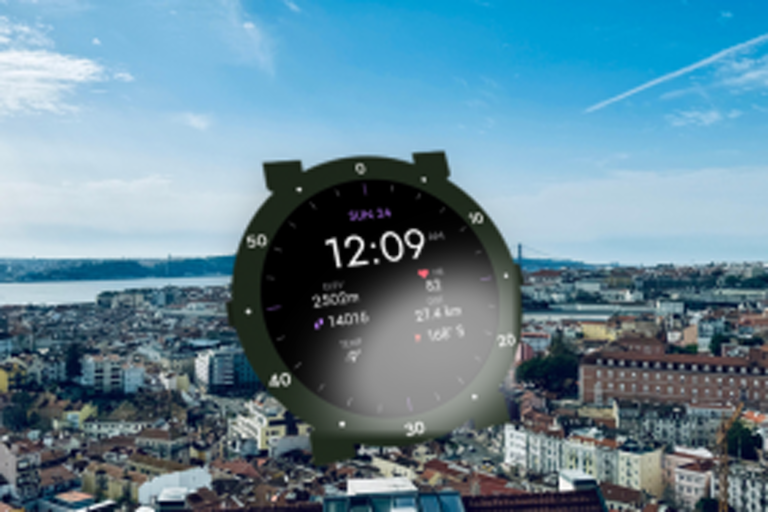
12:09
